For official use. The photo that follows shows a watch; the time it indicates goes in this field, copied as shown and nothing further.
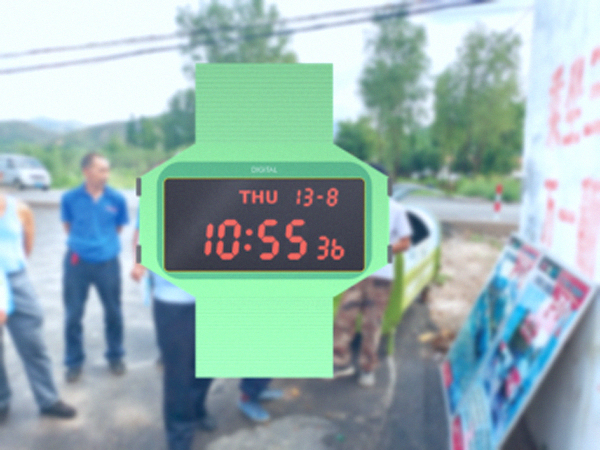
10:55:36
